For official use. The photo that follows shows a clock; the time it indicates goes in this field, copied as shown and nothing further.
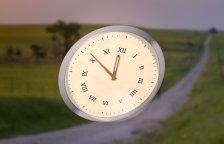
11:51
